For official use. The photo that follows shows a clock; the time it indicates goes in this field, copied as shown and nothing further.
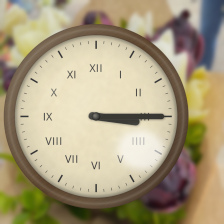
3:15
